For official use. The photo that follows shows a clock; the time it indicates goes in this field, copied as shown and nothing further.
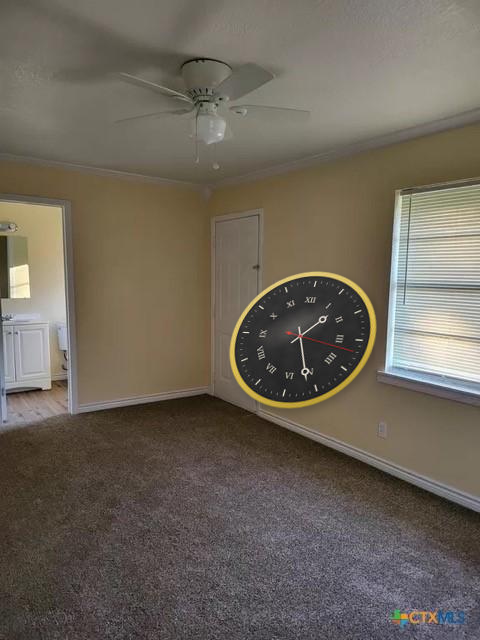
1:26:17
